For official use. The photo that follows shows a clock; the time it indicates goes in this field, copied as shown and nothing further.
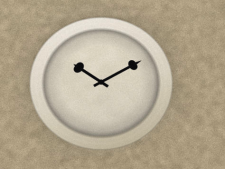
10:10
